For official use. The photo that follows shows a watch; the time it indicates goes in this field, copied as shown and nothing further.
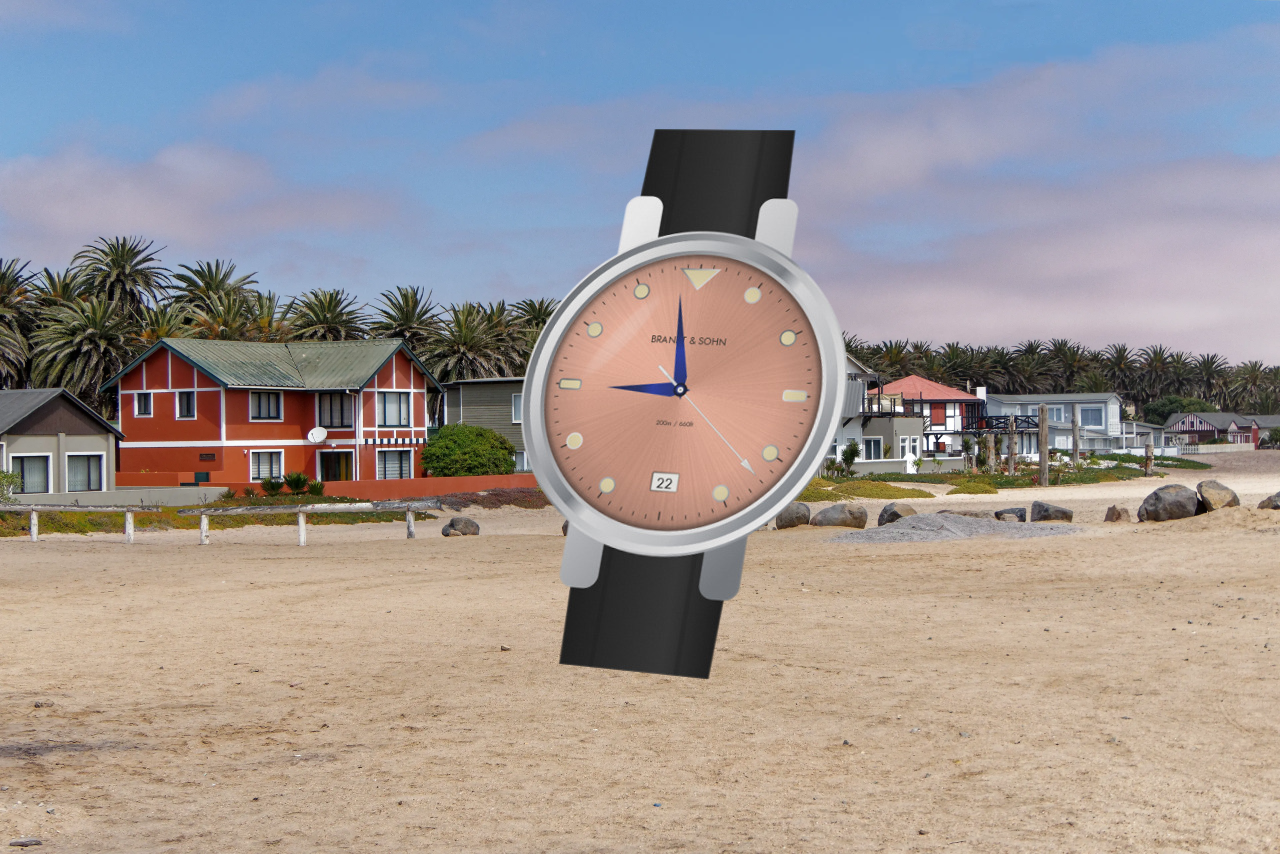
8:58:22
